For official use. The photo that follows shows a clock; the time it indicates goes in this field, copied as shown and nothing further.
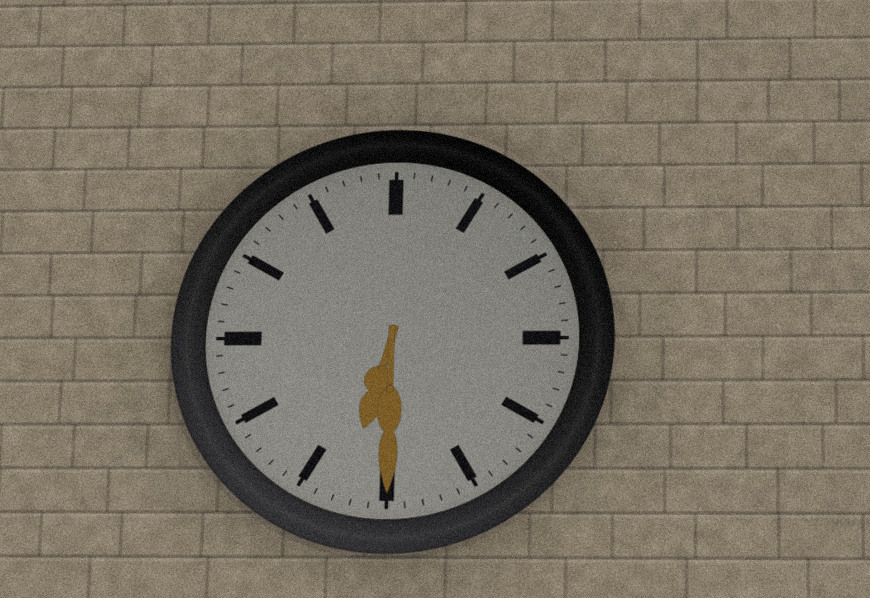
6:30
